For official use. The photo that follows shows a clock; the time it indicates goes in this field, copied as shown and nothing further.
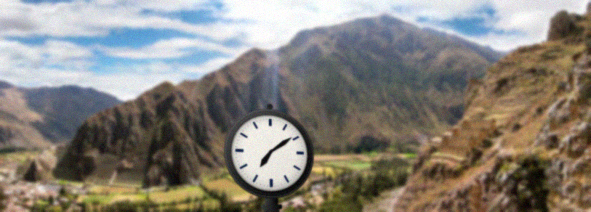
7:09
